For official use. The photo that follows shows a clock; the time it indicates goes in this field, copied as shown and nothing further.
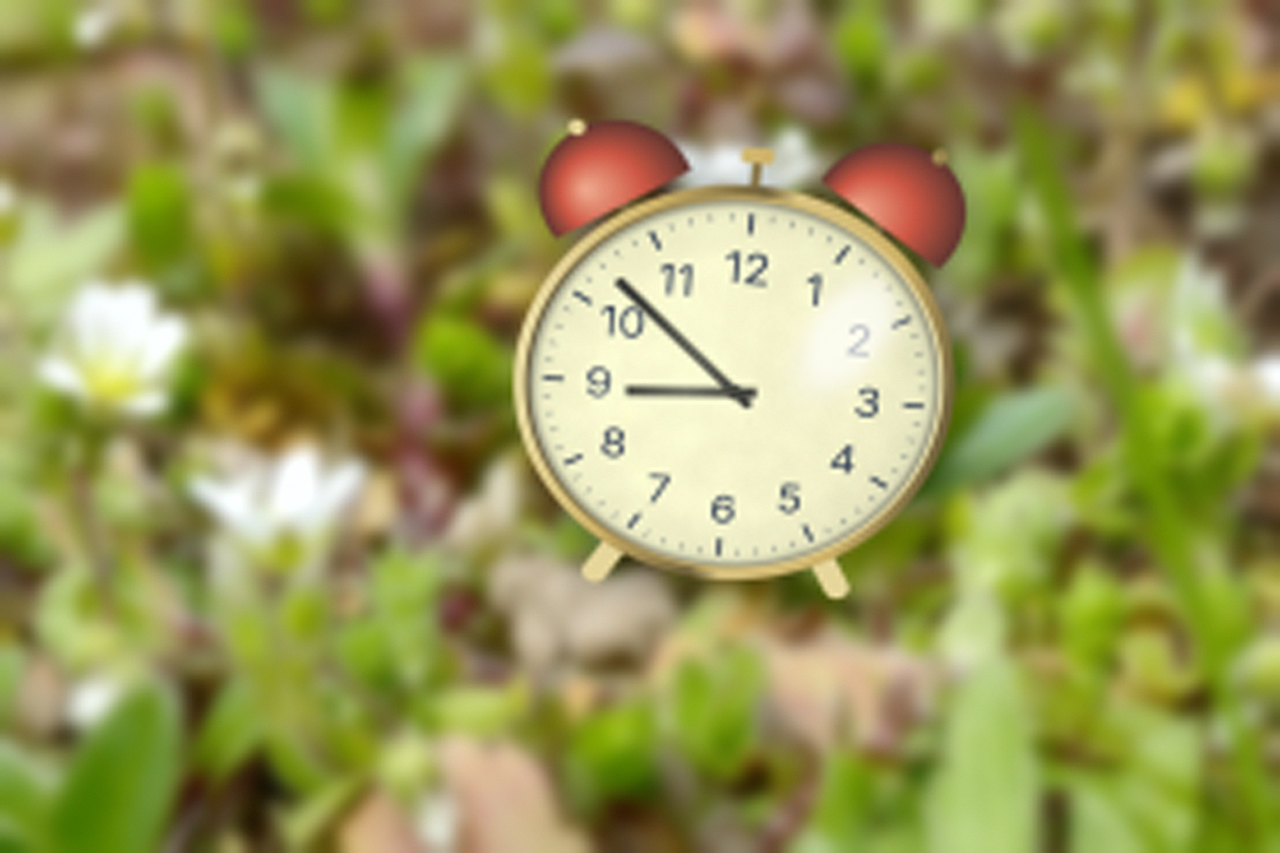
8:52
